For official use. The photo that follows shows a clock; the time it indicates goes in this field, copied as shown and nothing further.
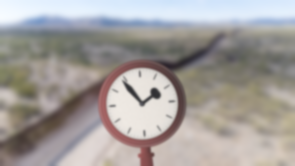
1:54
